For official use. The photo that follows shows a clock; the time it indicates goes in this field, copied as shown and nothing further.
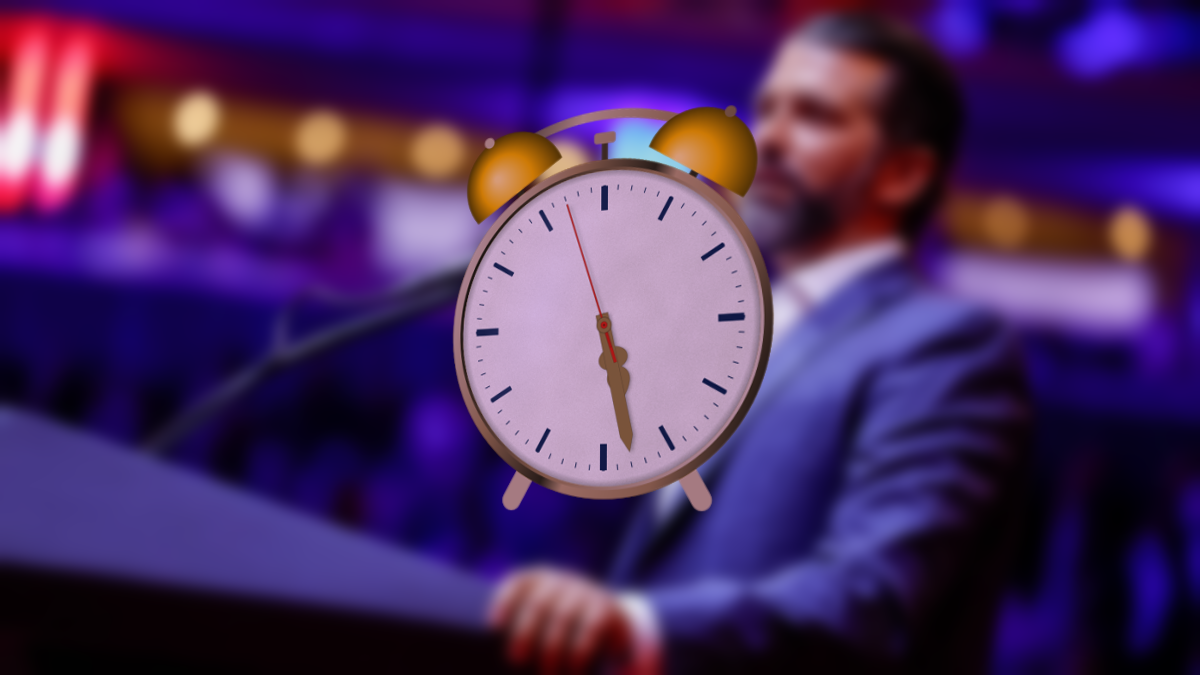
5:27:57
